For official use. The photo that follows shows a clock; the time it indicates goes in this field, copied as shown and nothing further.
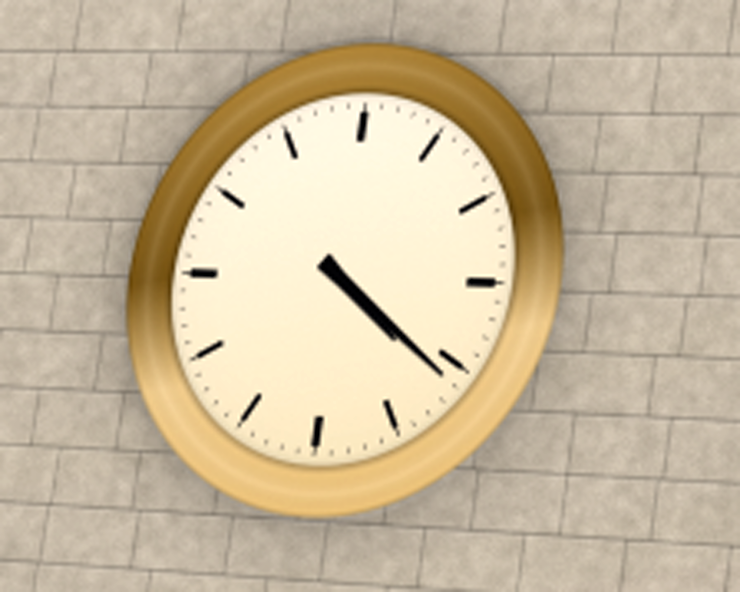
4:21
